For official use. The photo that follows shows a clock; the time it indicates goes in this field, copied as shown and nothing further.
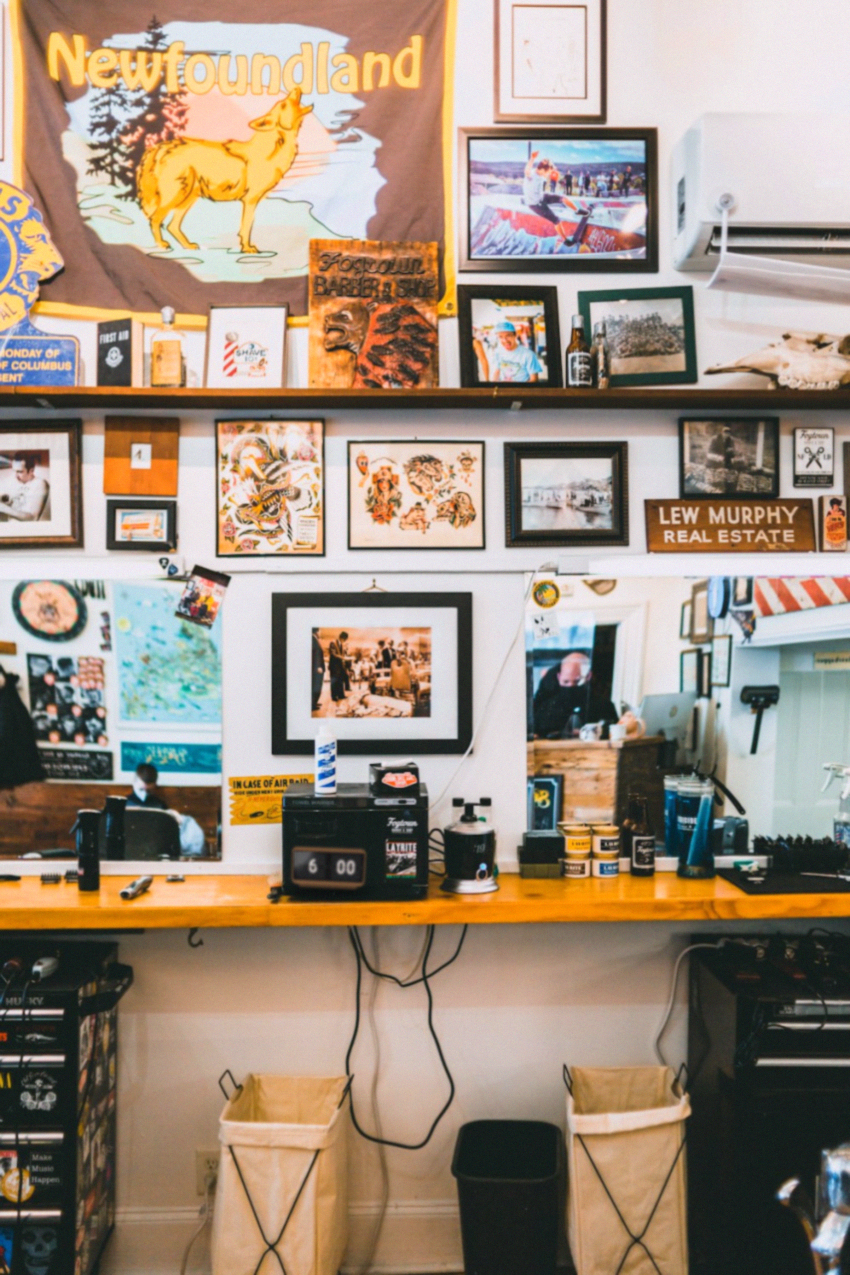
6:00
